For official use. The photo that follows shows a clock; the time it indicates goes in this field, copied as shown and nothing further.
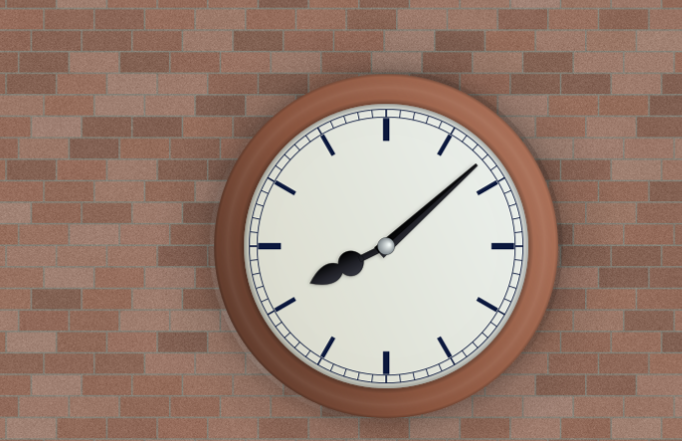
8:08
